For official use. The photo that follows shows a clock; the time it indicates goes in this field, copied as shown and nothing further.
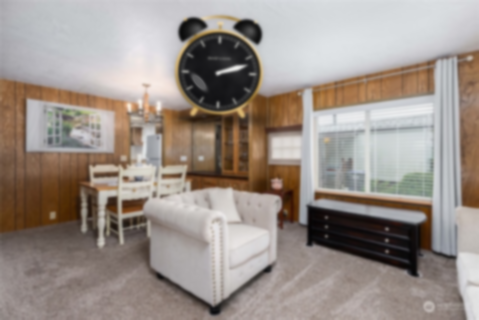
2:12
